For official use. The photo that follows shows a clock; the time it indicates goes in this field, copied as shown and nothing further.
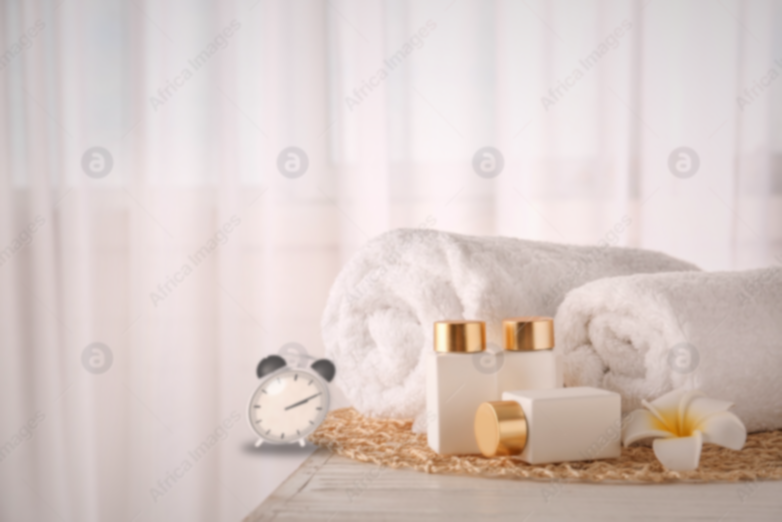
2:10
